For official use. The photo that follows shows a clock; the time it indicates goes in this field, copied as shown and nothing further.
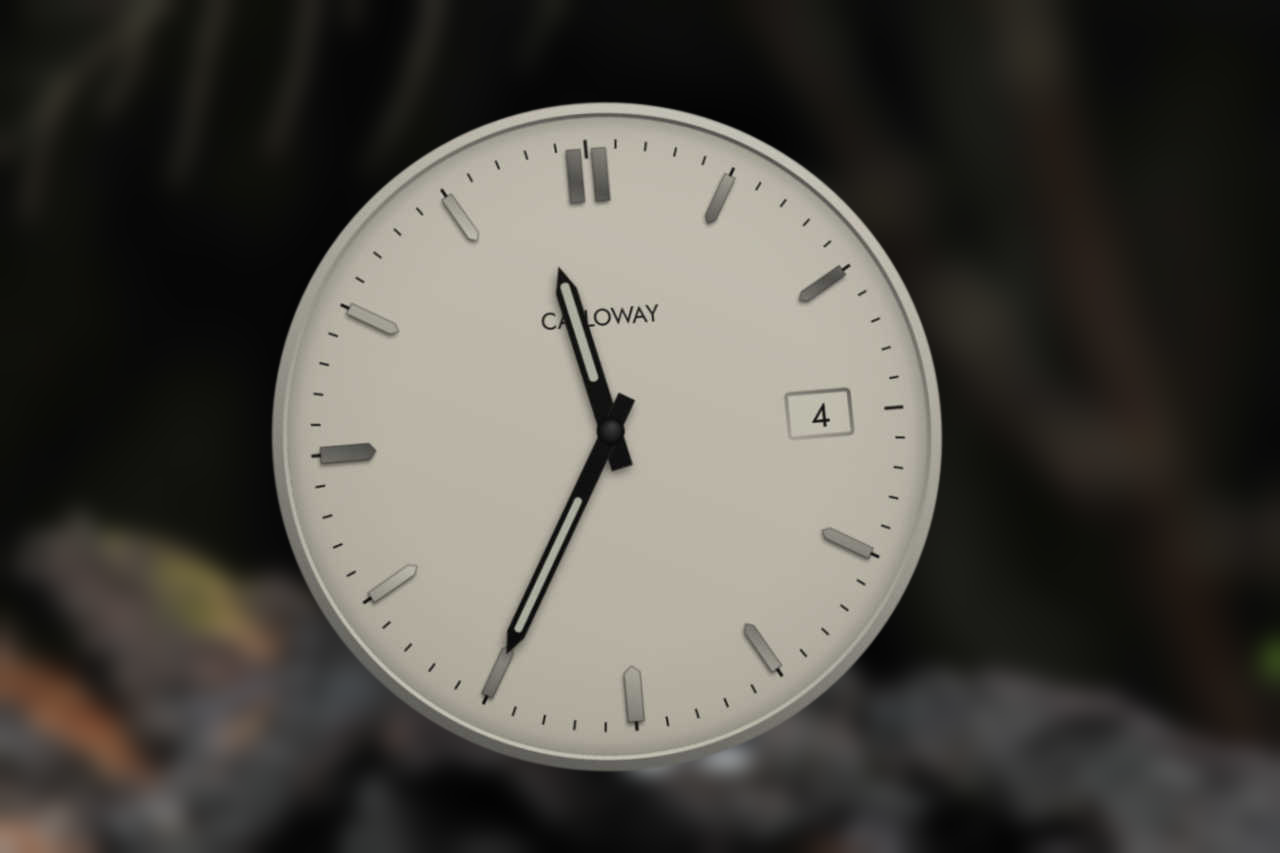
11:35
